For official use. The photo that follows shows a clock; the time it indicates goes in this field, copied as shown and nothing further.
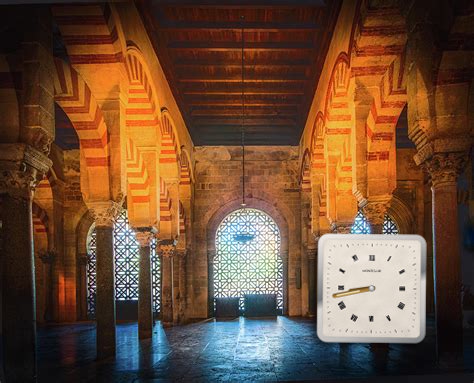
8:43
